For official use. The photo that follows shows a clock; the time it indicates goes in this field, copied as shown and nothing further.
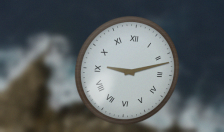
9:12
